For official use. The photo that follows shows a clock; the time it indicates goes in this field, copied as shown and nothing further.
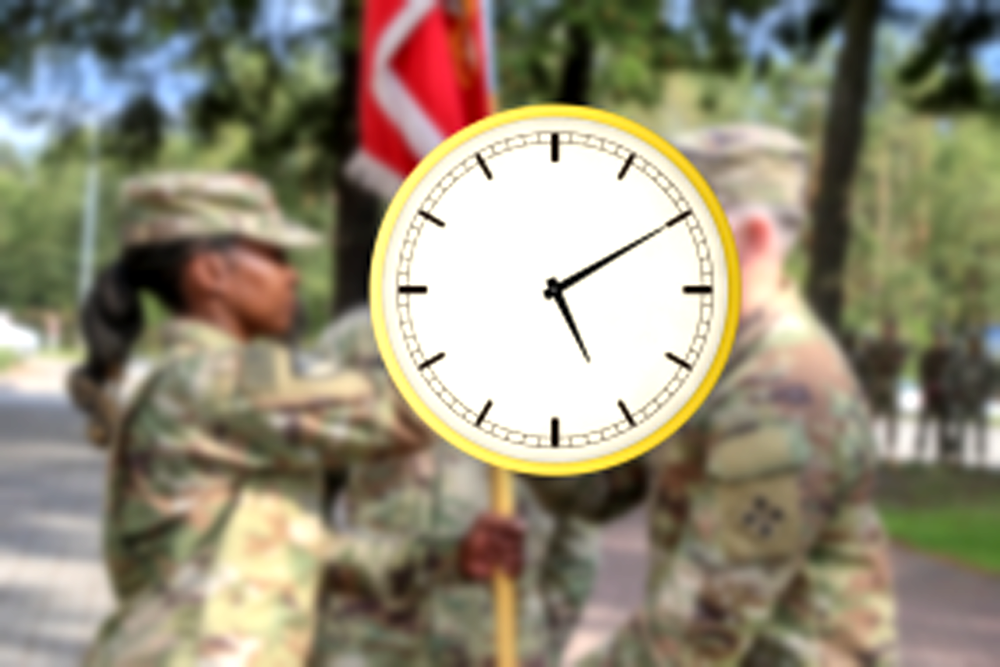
5:10
